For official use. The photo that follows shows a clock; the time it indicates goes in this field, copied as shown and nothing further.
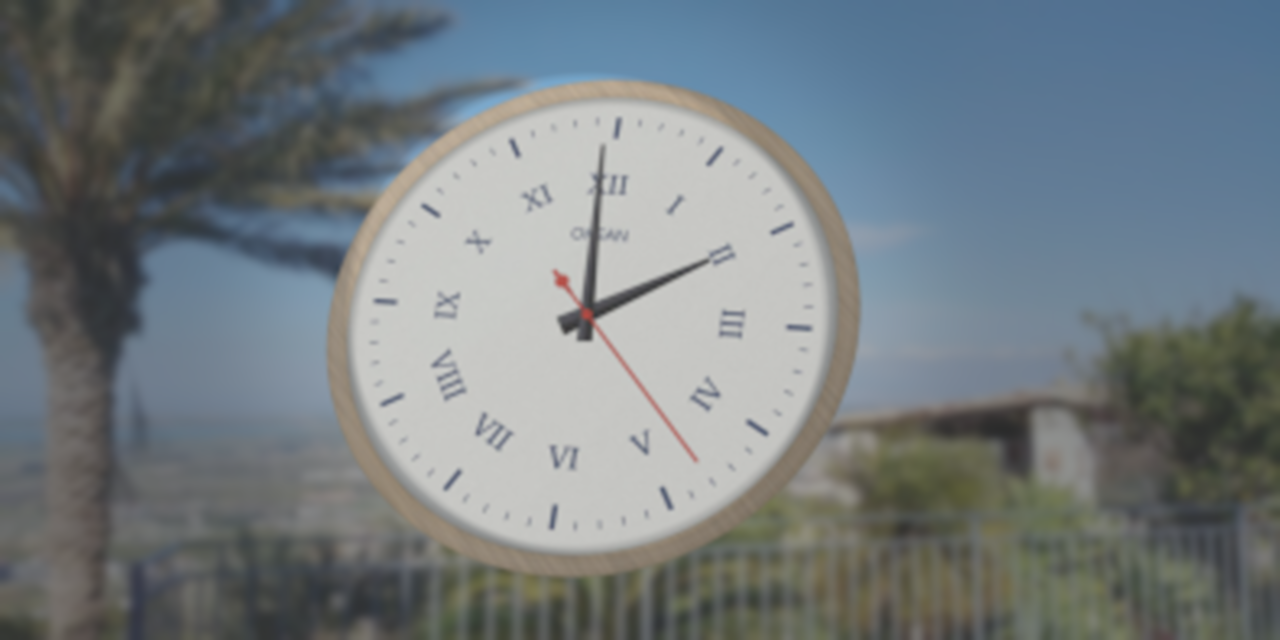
1:59:23
